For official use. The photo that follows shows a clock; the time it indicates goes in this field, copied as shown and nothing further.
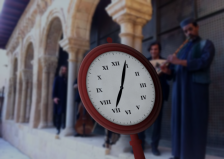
7:04
